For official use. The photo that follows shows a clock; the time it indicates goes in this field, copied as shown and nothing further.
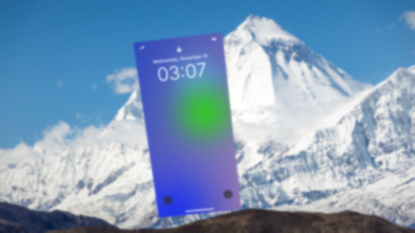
3:07
